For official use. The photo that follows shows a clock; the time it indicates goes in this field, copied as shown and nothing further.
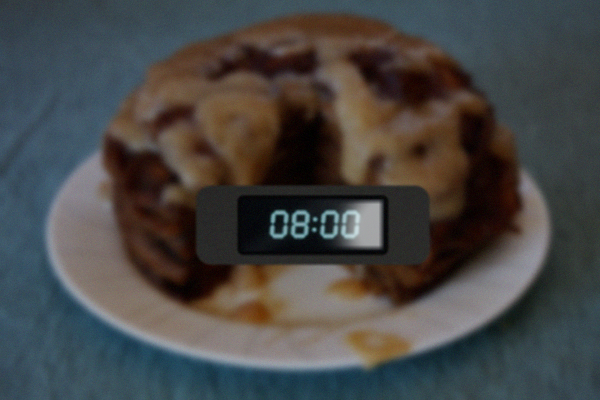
8:00
